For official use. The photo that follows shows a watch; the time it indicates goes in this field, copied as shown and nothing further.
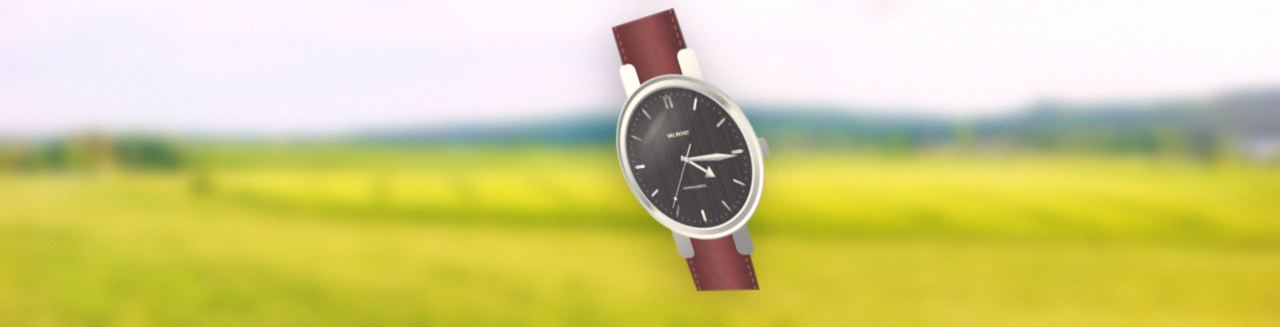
4:15:36
